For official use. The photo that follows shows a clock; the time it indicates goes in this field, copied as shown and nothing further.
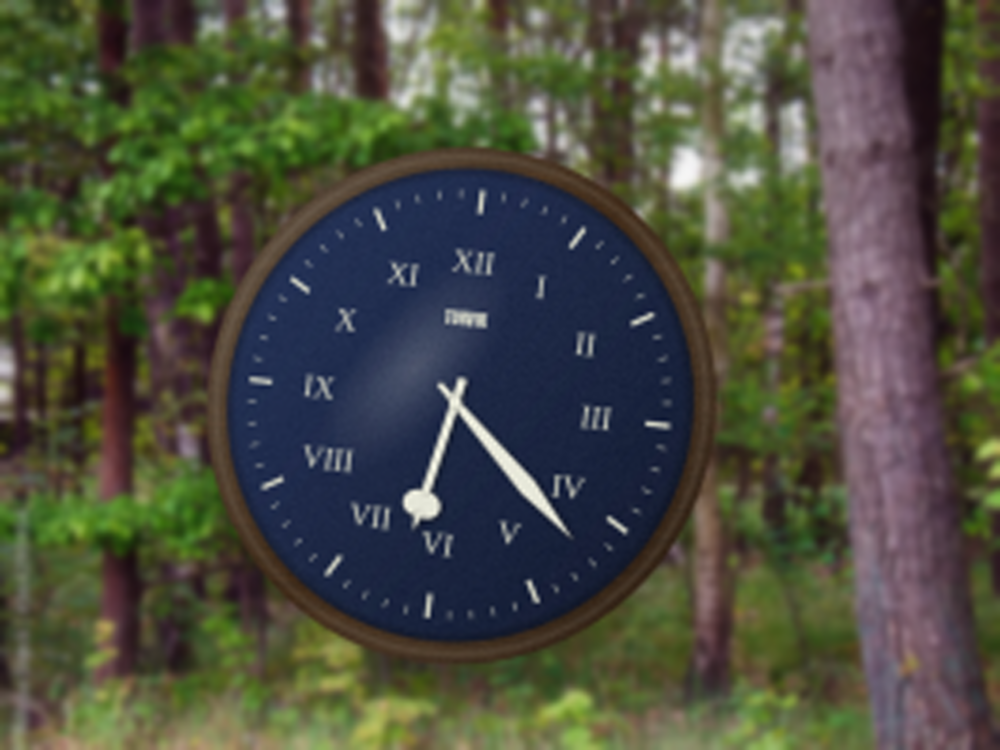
6:22
